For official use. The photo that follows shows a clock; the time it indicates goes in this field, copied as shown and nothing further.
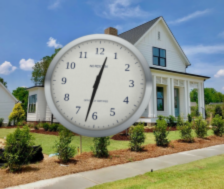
12:32
